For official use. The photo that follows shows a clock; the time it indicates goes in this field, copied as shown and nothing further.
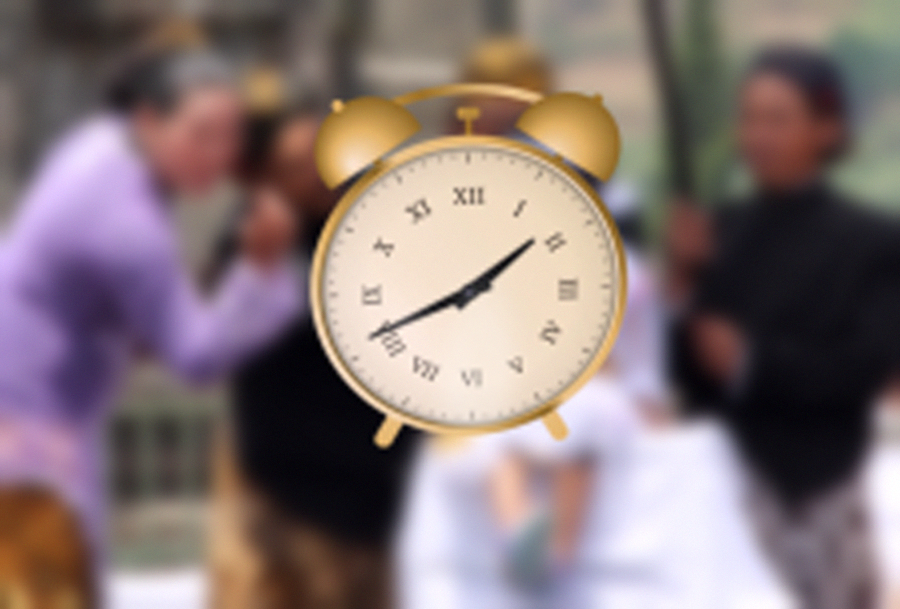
1:41
